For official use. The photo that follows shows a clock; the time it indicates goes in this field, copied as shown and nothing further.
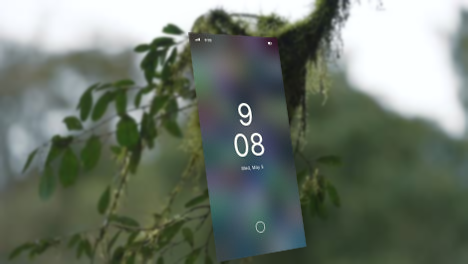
9:08
